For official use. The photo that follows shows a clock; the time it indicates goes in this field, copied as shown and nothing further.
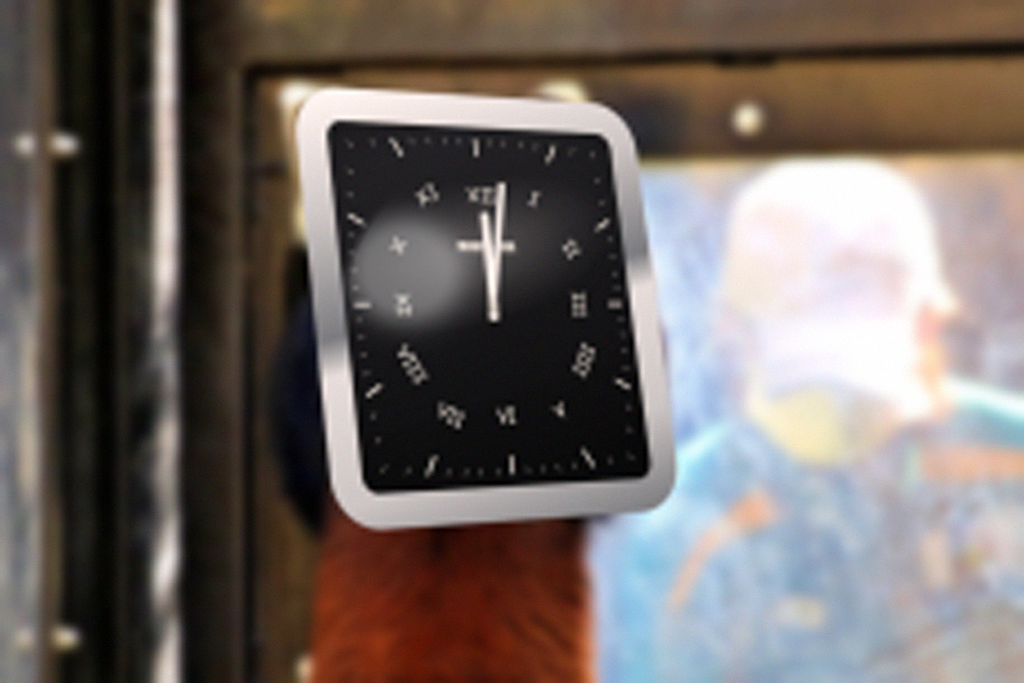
12:02
